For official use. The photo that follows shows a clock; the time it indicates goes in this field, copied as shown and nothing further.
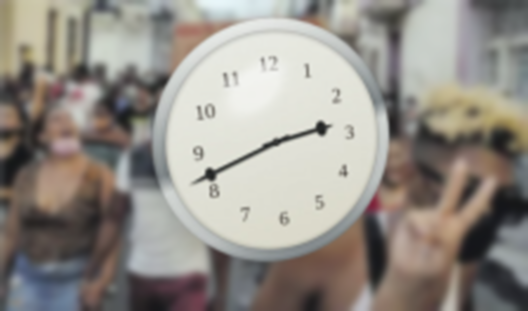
2:42
